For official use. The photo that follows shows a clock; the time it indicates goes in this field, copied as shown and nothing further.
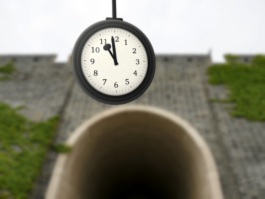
10:59
